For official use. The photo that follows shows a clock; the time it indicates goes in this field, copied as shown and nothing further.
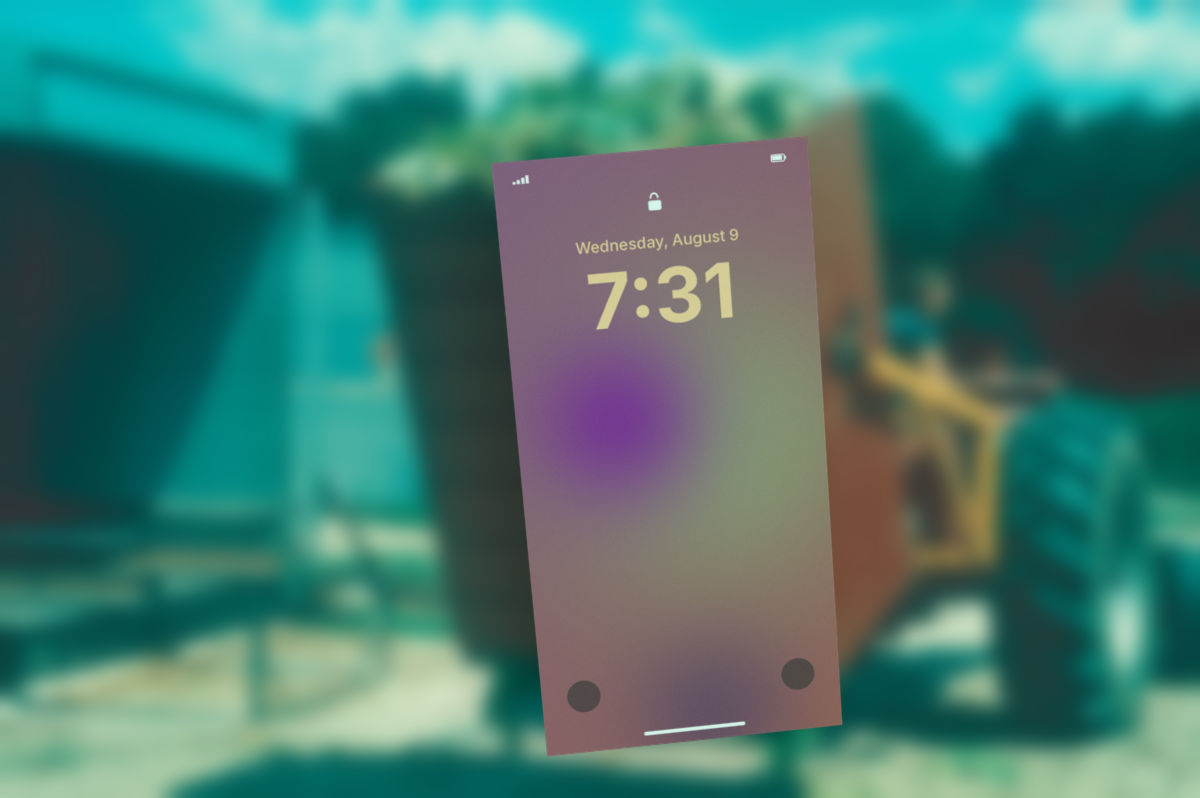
7:31
